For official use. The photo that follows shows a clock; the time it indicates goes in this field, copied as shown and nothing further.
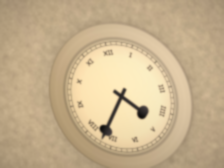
4:37
